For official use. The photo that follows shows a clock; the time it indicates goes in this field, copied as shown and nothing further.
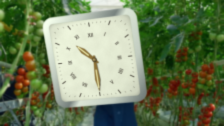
10:30
